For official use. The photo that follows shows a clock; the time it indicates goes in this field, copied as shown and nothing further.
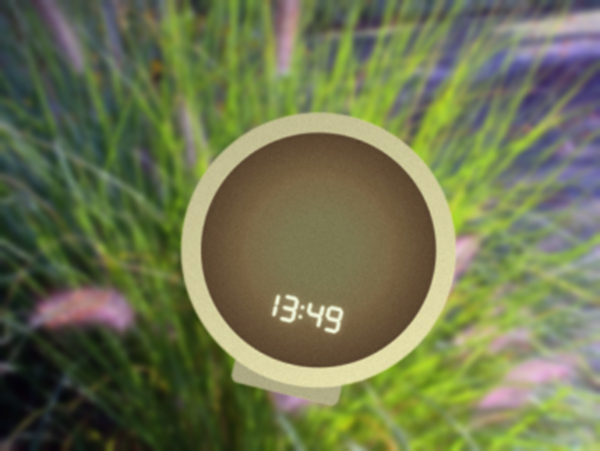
13:49
